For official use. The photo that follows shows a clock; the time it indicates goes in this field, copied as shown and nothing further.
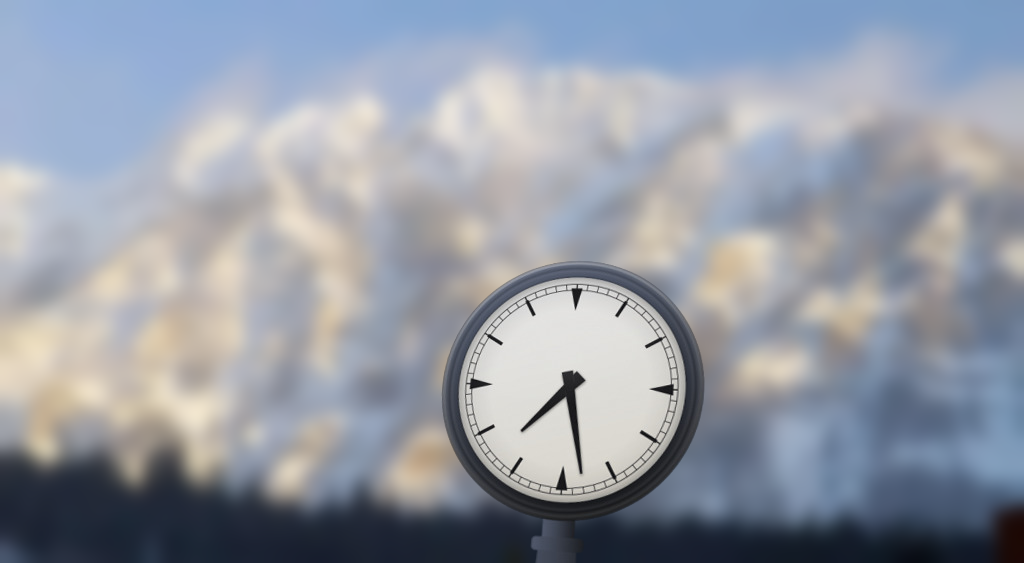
7:28
